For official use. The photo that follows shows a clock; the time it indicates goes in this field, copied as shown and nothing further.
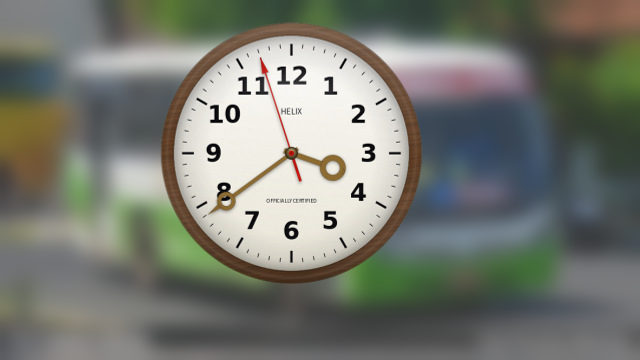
3:38:57
